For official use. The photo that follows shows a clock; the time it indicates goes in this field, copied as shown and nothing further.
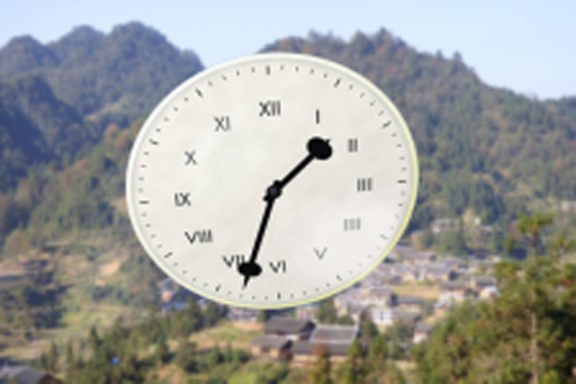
1:33
